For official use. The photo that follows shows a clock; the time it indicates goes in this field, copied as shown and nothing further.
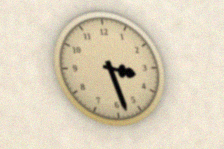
3:28
